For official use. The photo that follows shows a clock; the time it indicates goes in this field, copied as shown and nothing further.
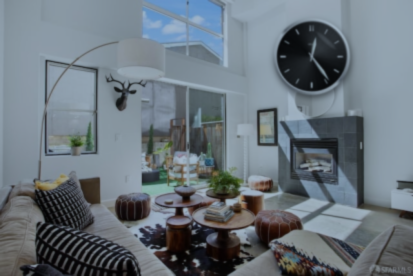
12:24
